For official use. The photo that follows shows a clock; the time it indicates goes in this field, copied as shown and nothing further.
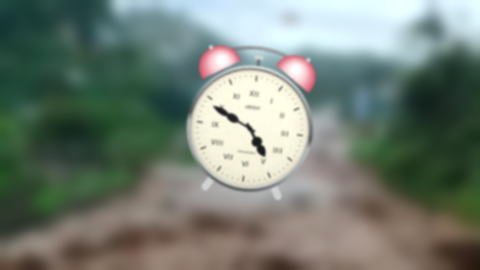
4:49
